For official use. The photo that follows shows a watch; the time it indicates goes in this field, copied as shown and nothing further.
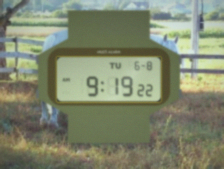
9:19:22
